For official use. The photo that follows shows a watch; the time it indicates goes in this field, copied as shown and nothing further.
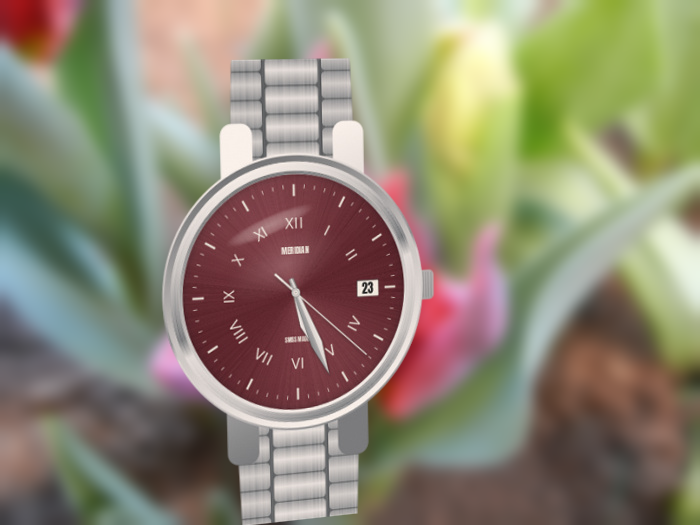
5:26:22
